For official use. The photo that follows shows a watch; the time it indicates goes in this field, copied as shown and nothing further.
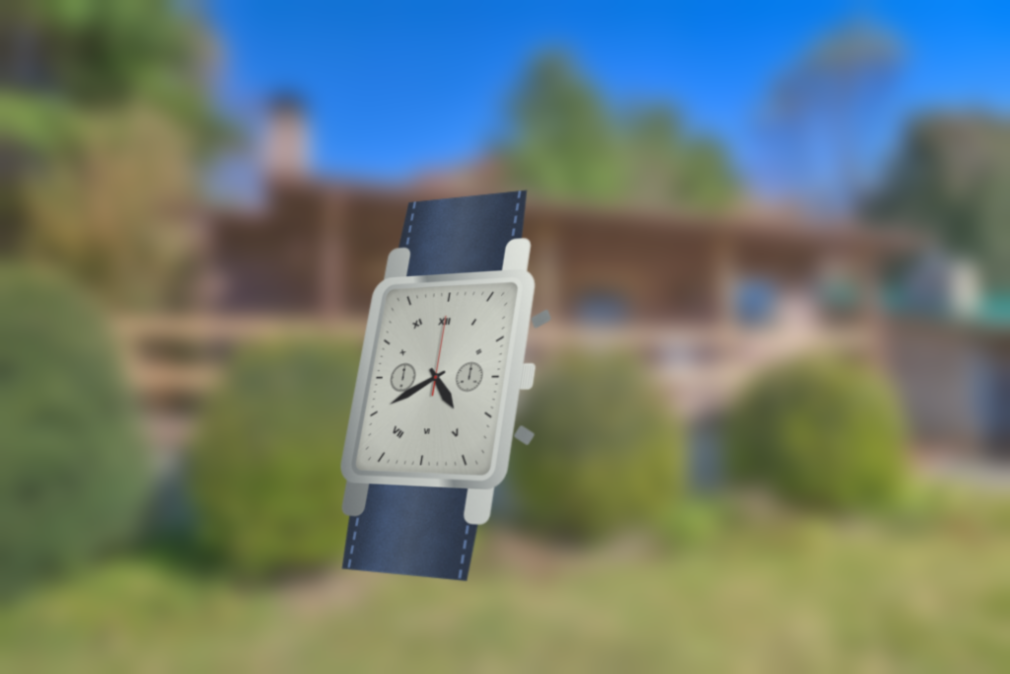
4:40
